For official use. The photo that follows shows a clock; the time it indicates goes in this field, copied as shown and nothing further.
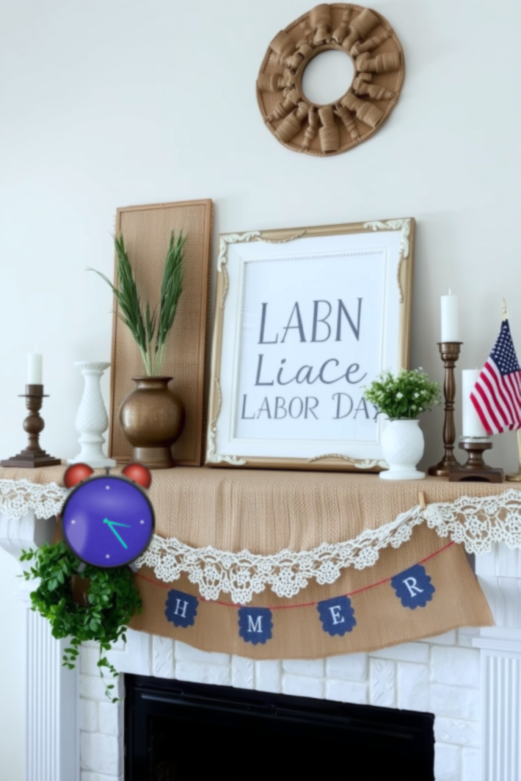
3:24
